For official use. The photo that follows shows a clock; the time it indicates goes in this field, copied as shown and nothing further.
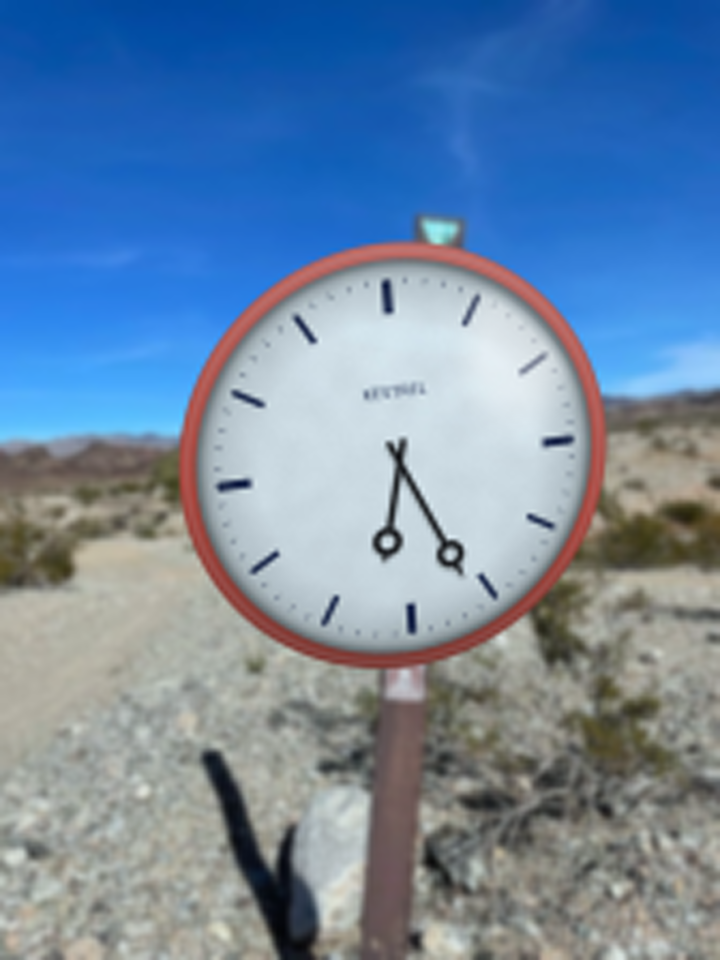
6:26
